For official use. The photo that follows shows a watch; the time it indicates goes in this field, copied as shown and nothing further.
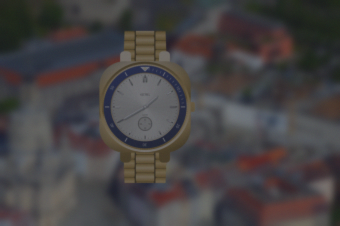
1:40
